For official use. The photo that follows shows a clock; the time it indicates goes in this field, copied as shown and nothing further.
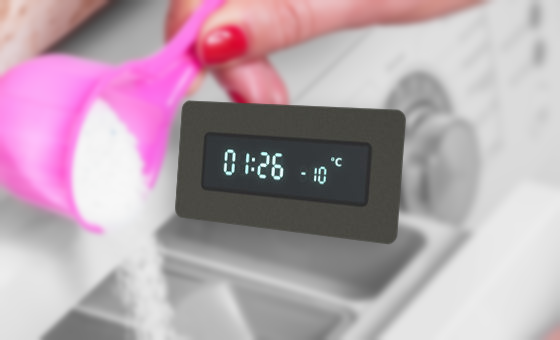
1:26
